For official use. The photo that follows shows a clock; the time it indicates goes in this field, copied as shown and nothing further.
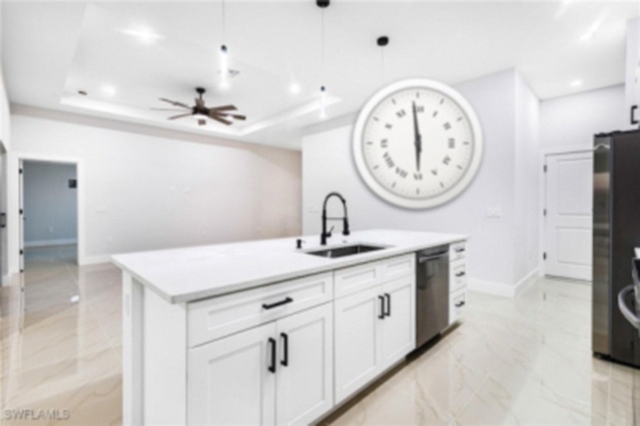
5:59
